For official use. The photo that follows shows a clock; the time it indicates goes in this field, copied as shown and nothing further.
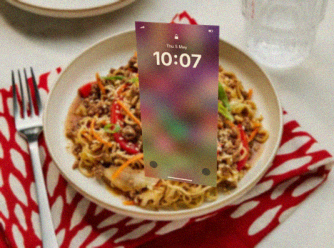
10:07
